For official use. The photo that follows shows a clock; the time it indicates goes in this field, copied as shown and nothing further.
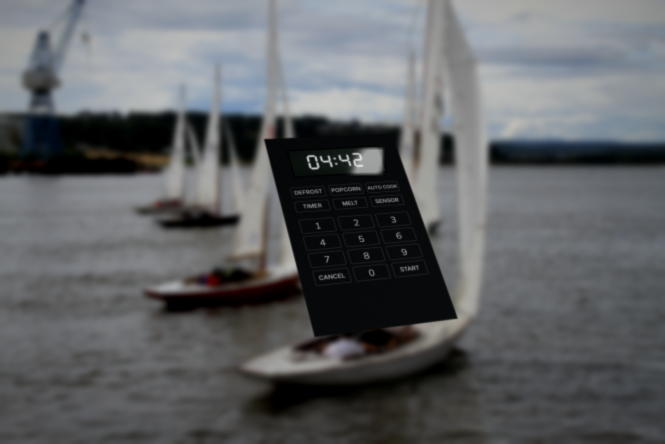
4:42
